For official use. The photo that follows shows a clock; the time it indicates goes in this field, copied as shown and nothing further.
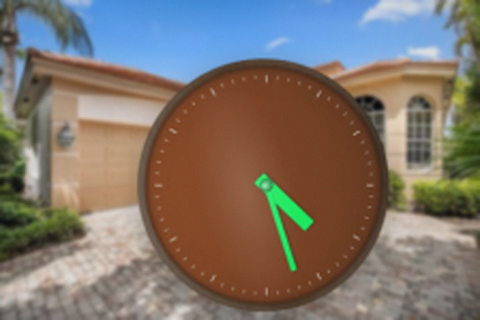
4:27
